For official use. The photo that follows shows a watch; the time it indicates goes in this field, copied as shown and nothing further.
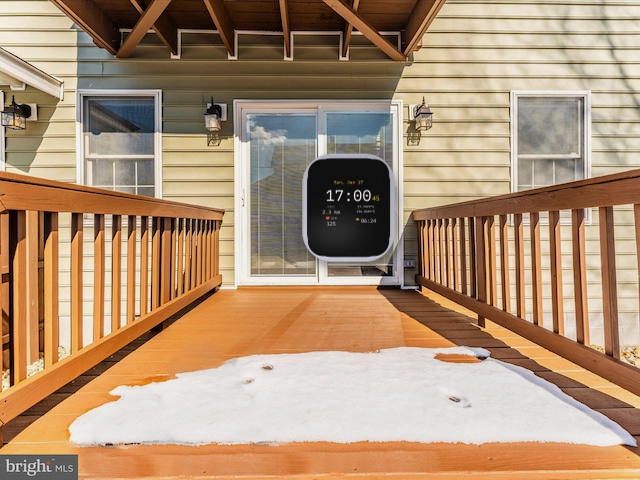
17:00
